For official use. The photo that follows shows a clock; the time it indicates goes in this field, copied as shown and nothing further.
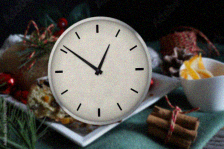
12:51
